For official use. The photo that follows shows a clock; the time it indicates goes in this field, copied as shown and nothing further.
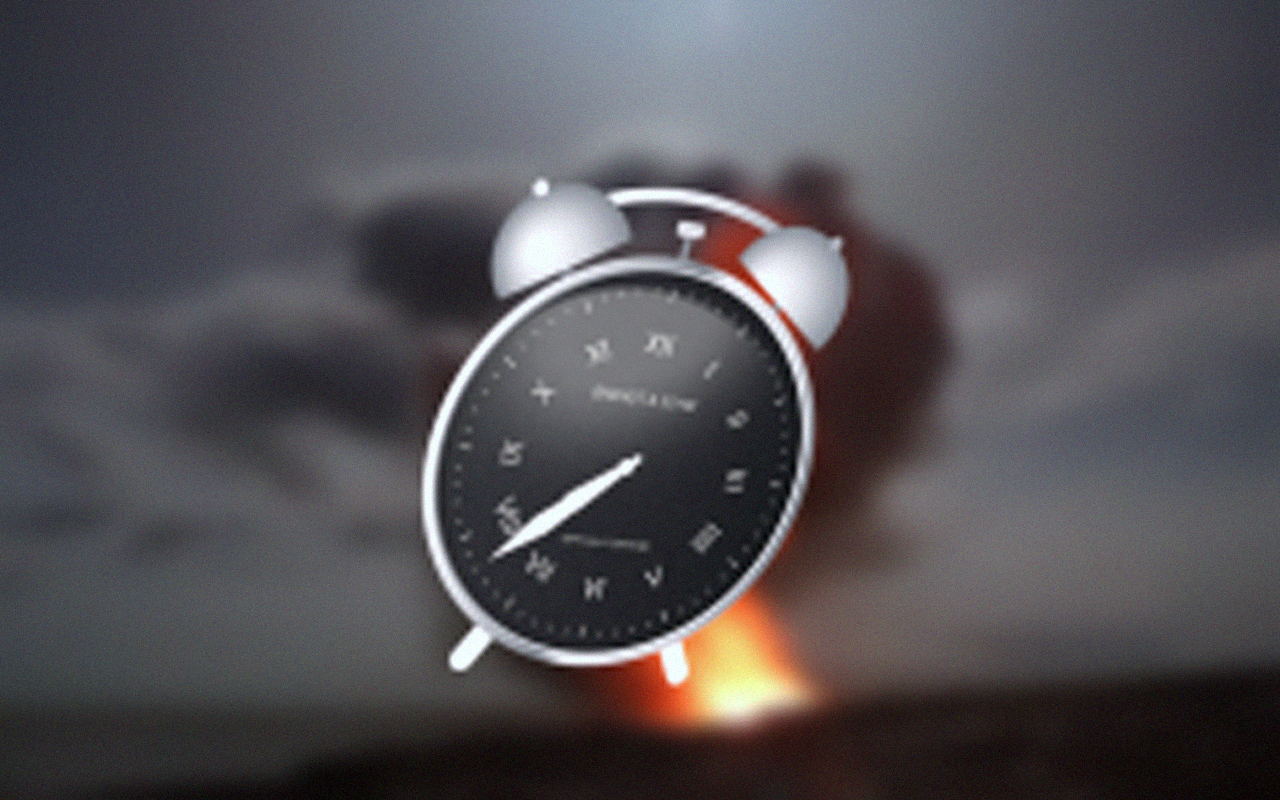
7:38
